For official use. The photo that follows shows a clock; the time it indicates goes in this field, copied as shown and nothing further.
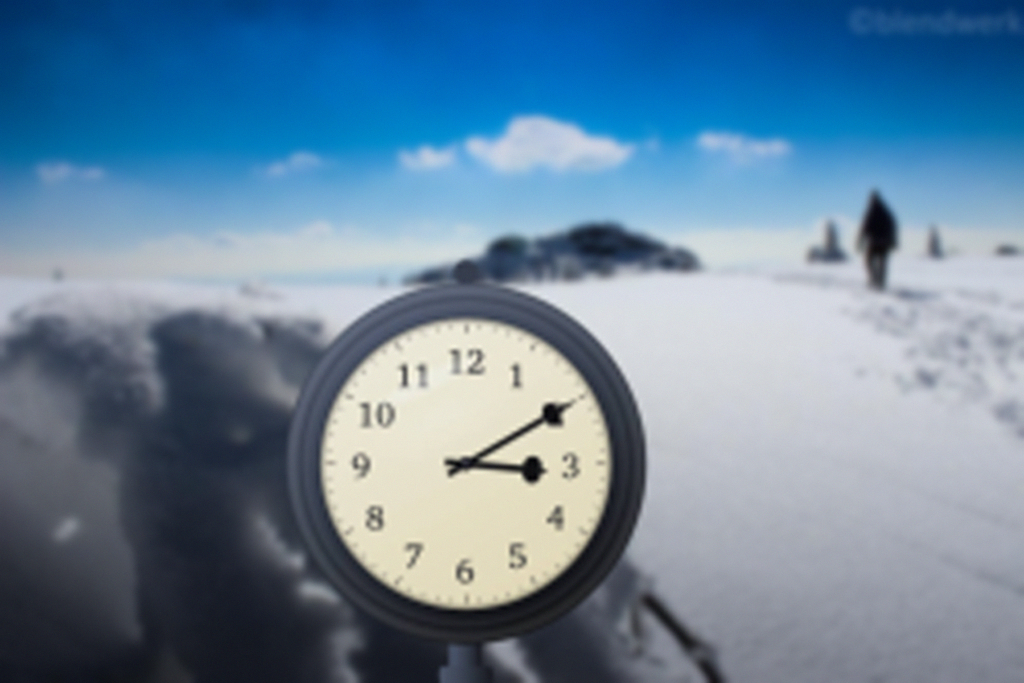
3:10
